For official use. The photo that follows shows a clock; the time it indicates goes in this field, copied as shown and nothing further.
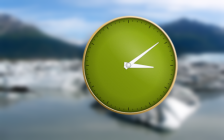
3:09
